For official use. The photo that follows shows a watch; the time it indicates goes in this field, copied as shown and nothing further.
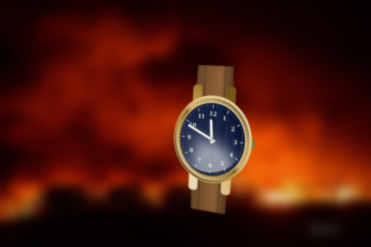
11:49
